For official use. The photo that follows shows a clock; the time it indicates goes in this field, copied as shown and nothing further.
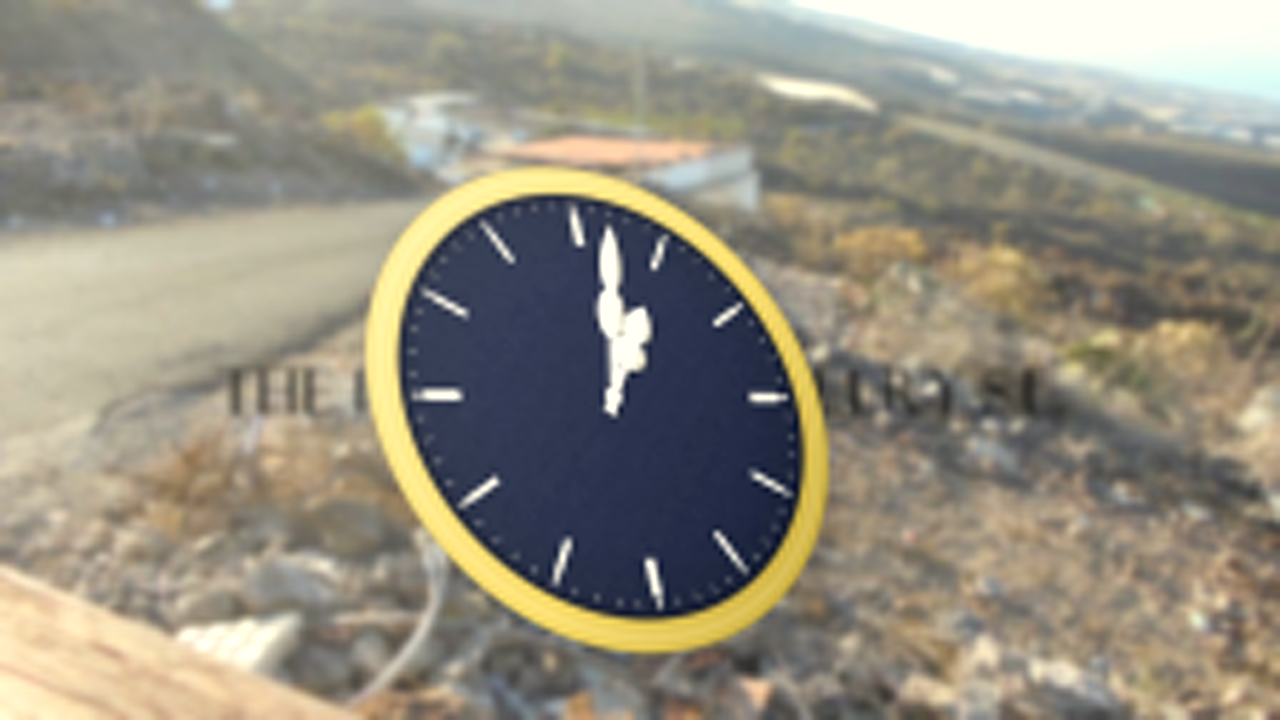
1:02
